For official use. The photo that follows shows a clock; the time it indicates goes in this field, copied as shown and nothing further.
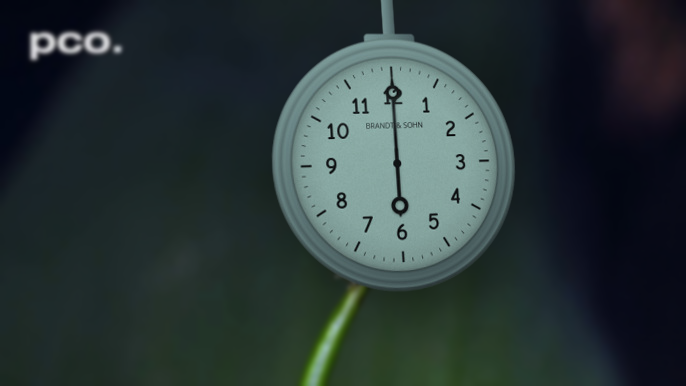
6:00
